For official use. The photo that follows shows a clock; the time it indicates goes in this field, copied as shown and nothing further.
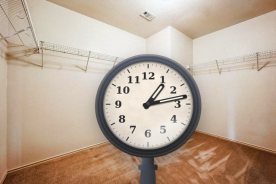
1:13
